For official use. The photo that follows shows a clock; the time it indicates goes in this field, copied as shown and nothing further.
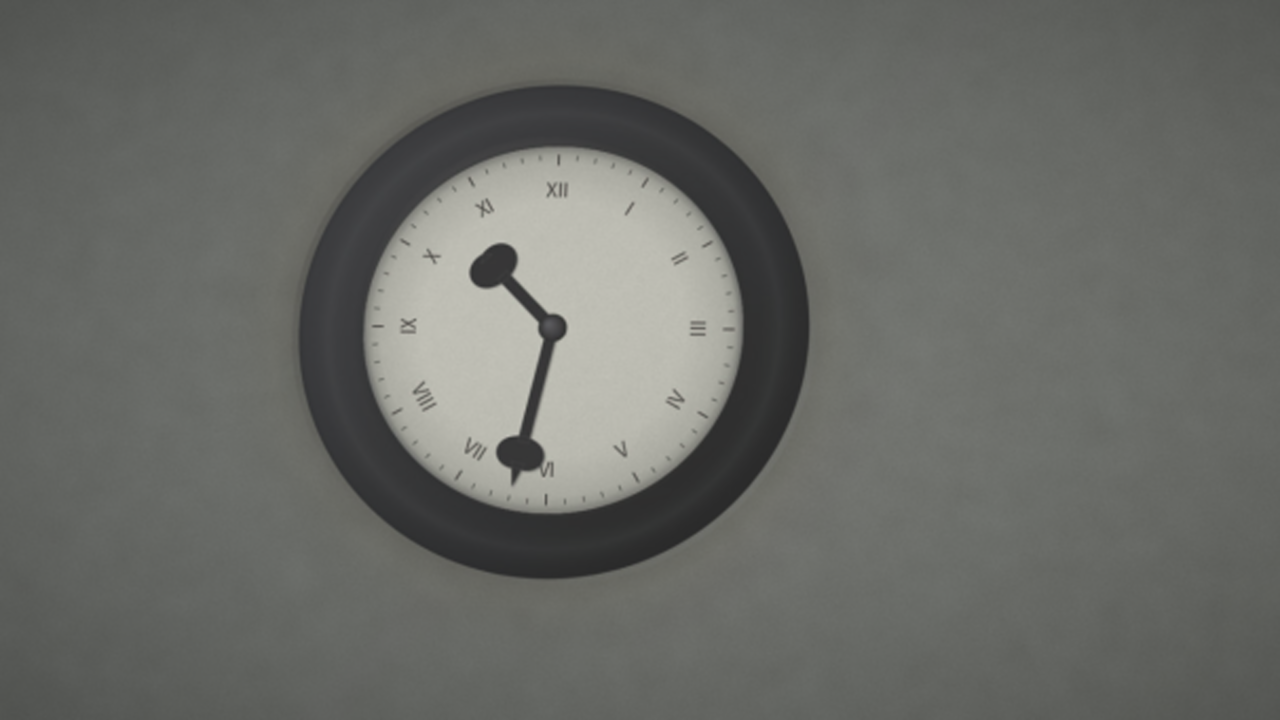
10:32
